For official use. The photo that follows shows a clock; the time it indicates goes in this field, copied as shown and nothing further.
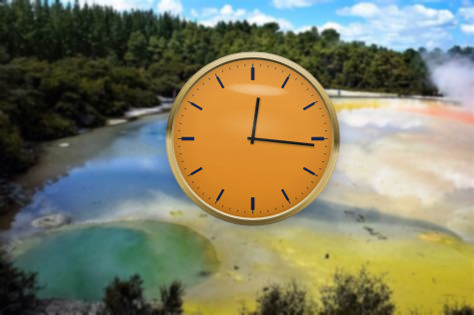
12:16
